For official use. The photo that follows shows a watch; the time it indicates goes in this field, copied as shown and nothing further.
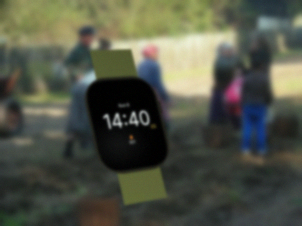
14:40
